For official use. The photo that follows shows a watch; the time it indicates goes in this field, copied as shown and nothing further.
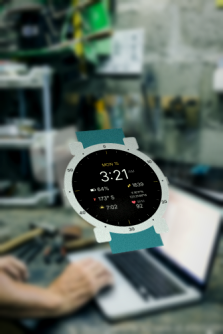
3:21
